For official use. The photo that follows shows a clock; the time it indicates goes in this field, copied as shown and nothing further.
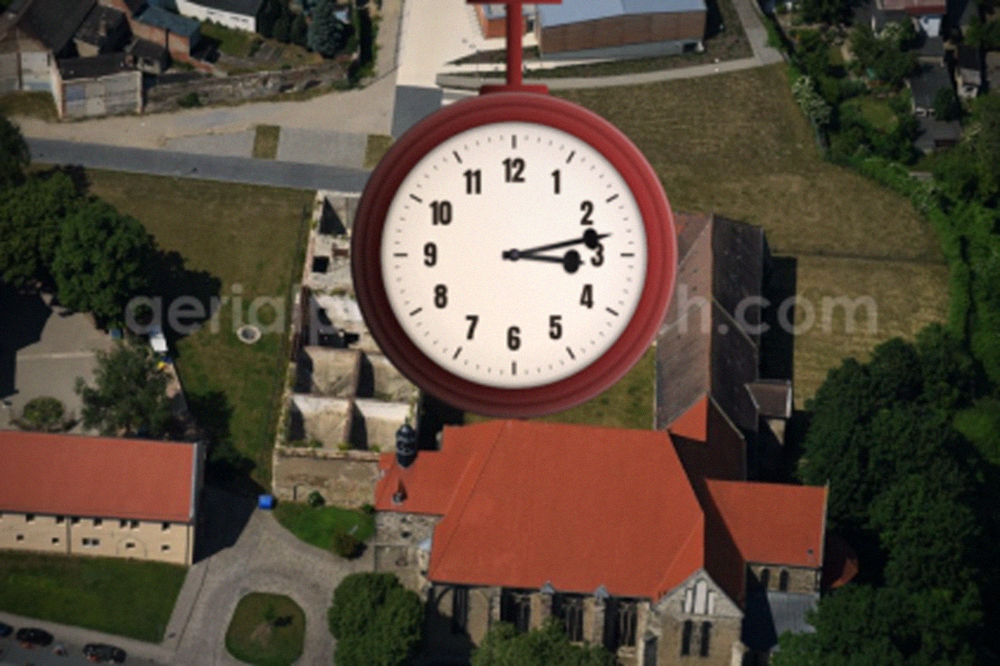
3:13
